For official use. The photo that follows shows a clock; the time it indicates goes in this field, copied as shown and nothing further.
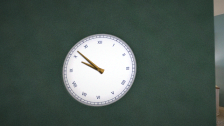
9:52
